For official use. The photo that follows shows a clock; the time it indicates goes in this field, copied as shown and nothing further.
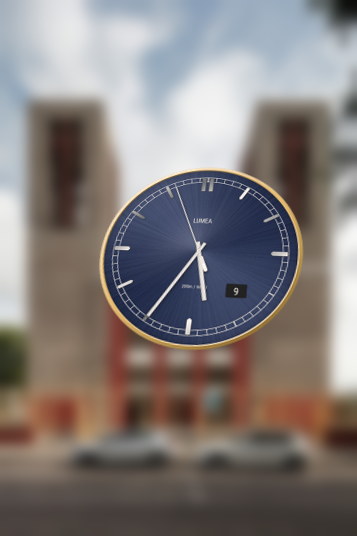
5:34:56
